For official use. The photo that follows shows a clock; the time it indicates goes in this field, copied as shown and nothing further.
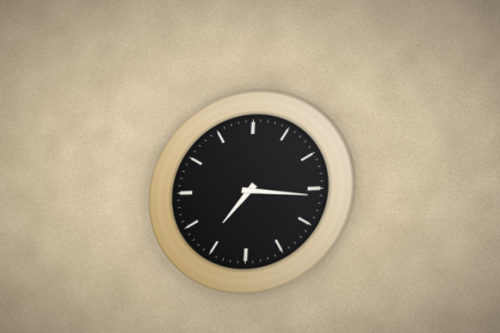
7:16
